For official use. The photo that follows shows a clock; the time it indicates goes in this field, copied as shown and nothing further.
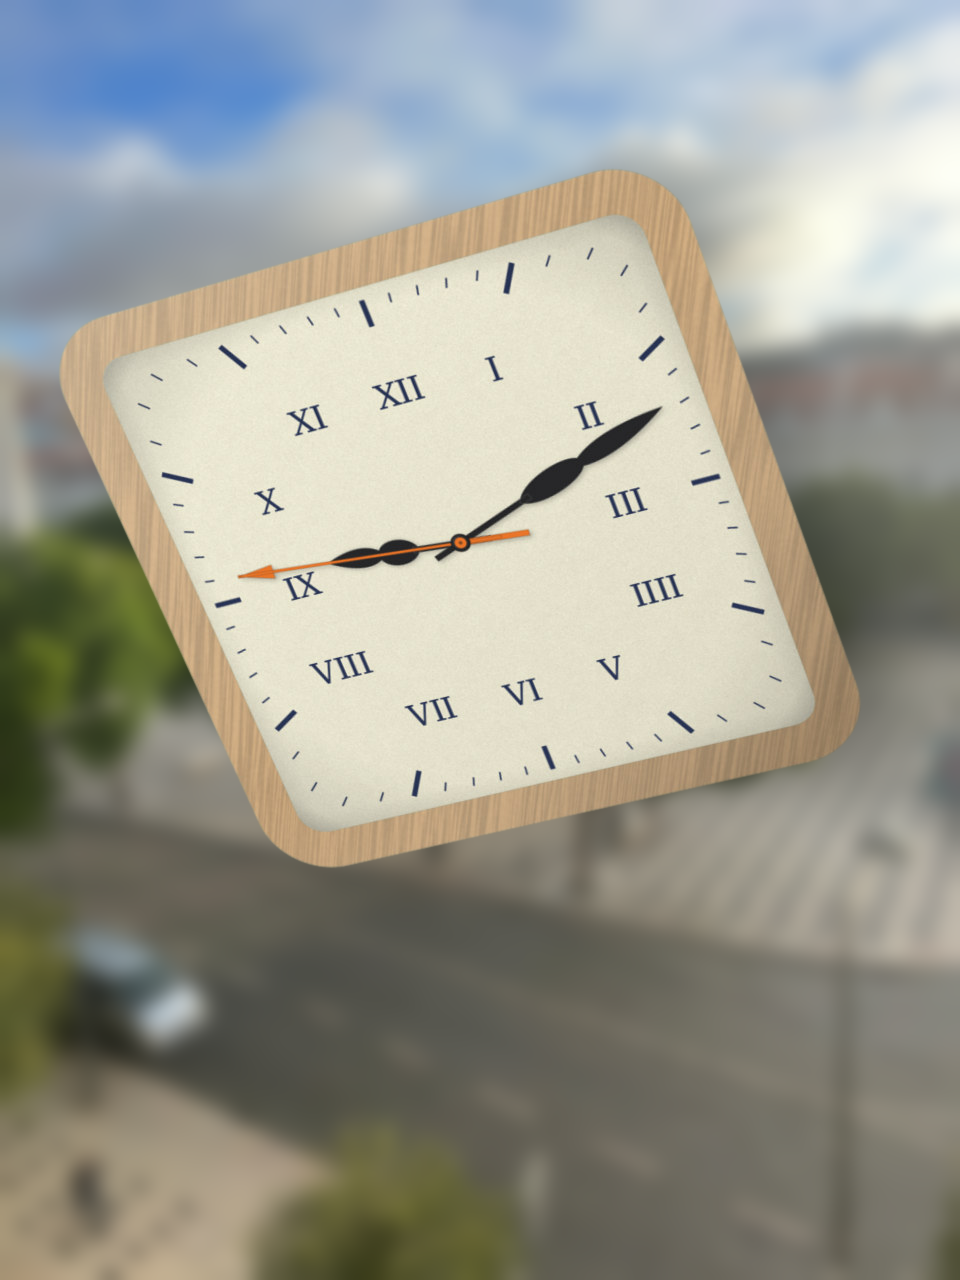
9:11:46
